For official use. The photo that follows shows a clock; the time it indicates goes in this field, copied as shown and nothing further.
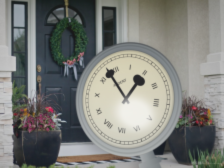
1:58
